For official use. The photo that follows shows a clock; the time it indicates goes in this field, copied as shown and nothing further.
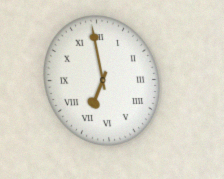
6:59
